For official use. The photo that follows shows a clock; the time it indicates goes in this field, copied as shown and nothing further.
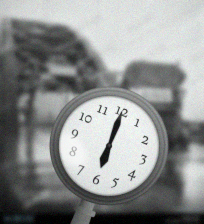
6:00
